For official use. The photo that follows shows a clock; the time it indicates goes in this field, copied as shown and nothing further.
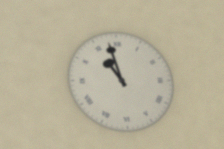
10:58
